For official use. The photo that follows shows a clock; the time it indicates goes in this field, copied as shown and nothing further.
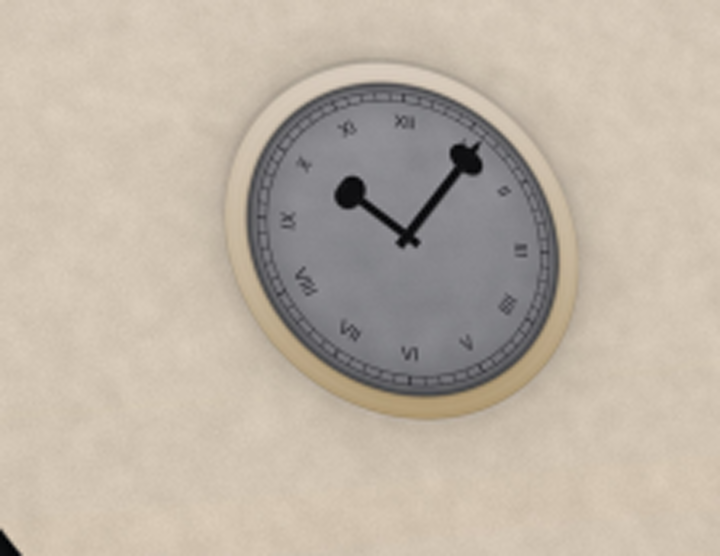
10:06
